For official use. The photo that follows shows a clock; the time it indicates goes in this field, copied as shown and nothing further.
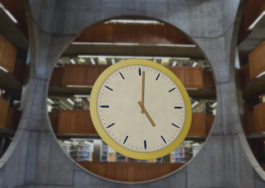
5:01
